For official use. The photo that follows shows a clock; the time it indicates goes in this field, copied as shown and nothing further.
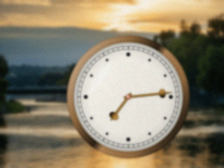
7:14
